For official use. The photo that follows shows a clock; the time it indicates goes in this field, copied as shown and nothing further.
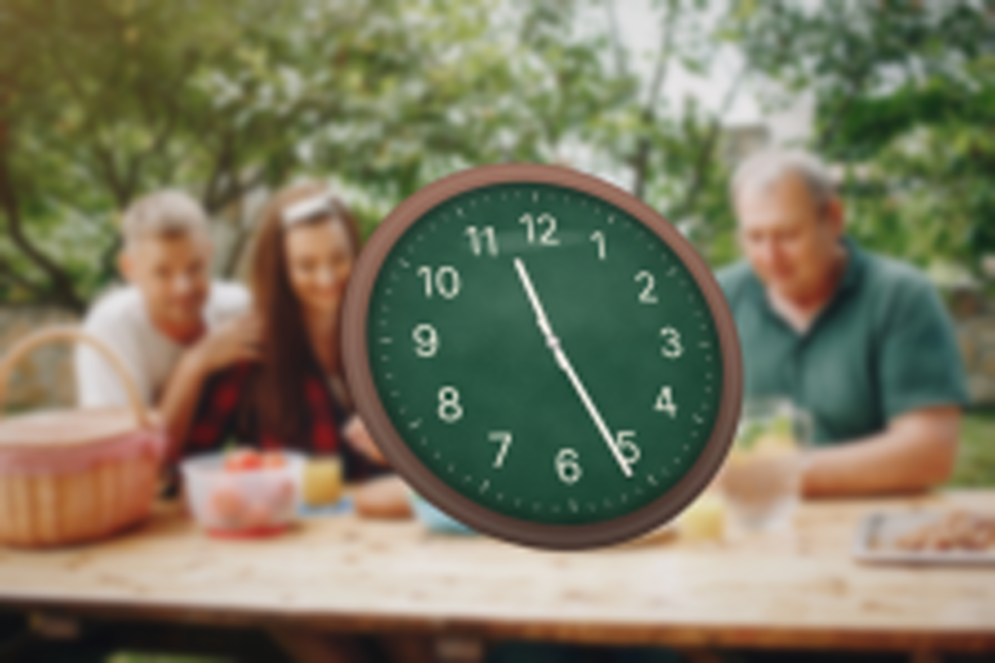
11:26
